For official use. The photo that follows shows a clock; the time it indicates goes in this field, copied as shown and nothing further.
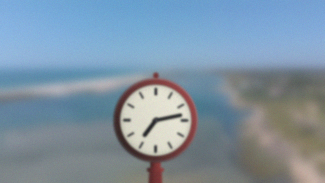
7:13
